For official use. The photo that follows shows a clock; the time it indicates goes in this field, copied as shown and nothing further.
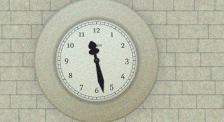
11:28
